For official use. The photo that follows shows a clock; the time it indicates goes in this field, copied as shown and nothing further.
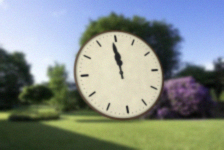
11:59
